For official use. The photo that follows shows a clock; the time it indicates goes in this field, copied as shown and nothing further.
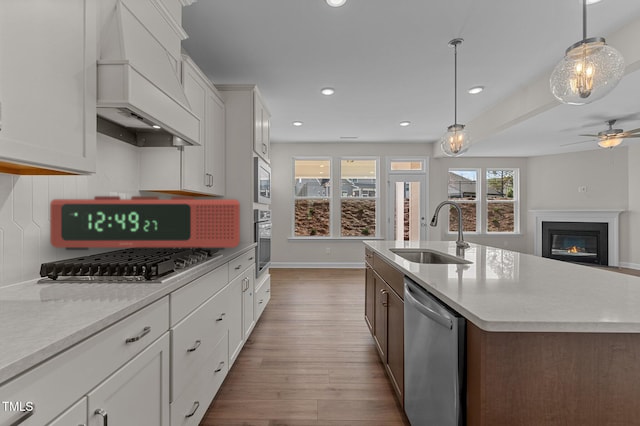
12:49:27
